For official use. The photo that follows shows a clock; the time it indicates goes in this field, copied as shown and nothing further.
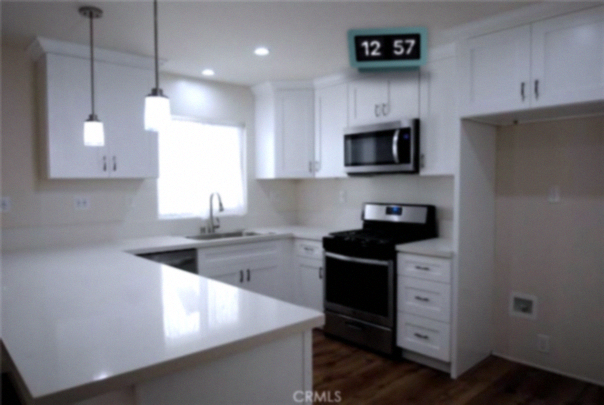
12:57
